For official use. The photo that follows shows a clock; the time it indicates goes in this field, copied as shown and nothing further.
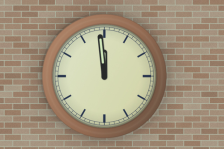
11:59
